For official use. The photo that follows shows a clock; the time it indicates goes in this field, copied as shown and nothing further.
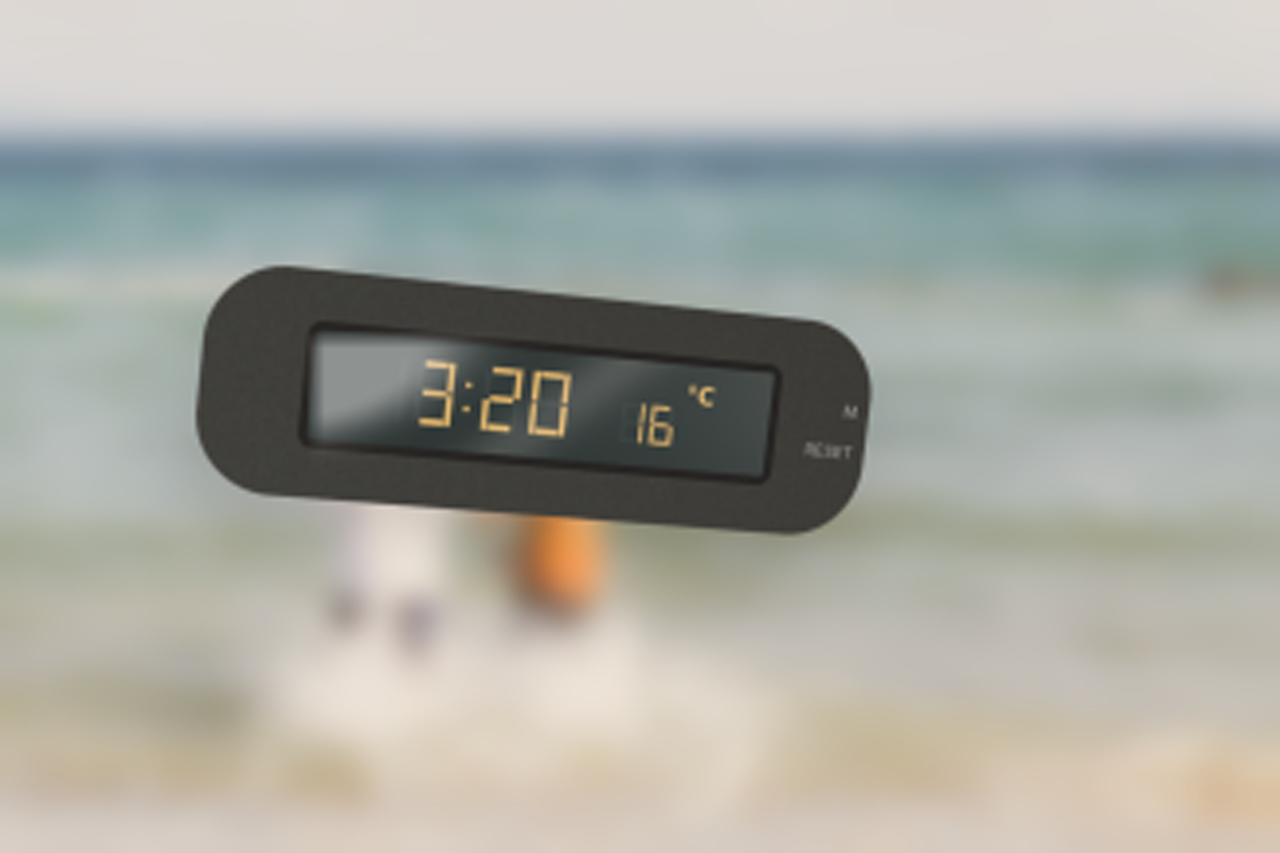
3:20
